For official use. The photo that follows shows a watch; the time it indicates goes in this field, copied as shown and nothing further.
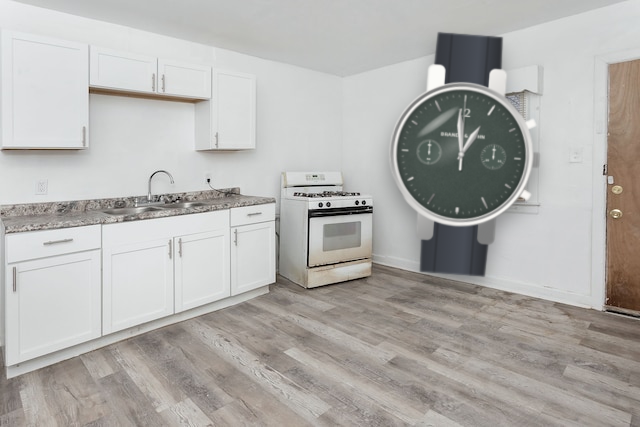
12:59
